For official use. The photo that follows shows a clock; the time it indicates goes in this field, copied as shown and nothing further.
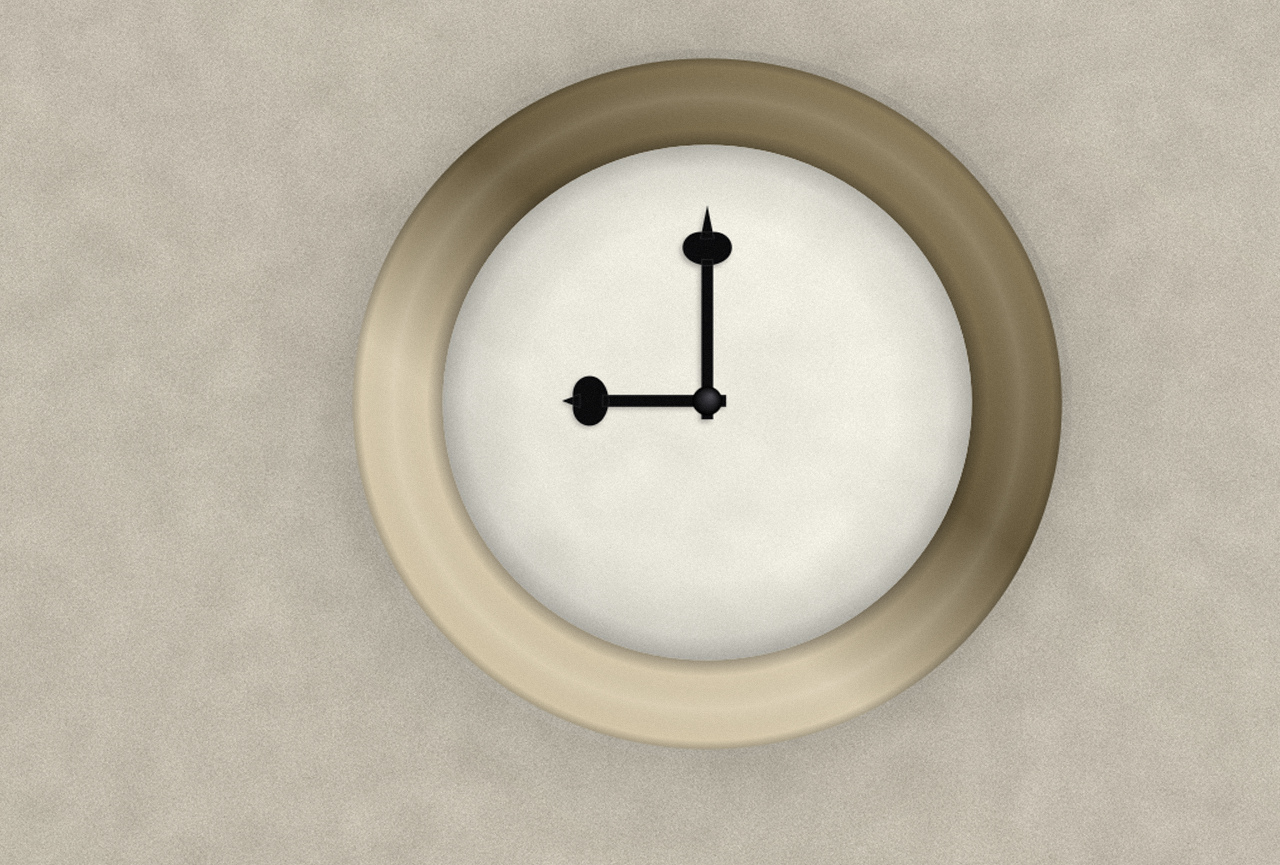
9:00
